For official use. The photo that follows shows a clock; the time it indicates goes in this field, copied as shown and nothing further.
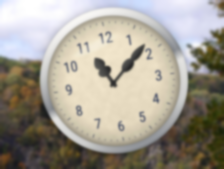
11:08
